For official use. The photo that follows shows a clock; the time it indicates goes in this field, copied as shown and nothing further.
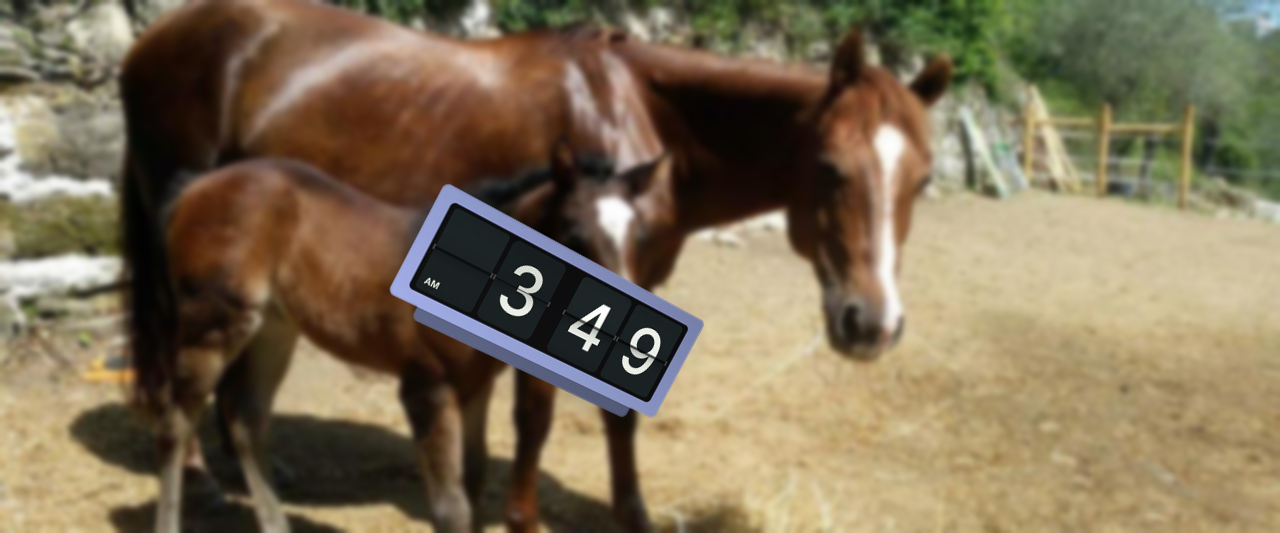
3:49
